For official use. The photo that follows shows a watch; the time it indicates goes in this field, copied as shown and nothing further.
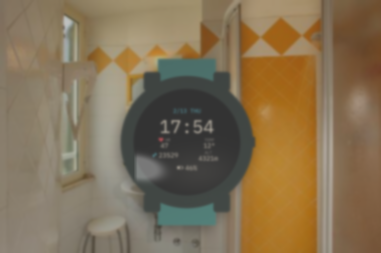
17:54
